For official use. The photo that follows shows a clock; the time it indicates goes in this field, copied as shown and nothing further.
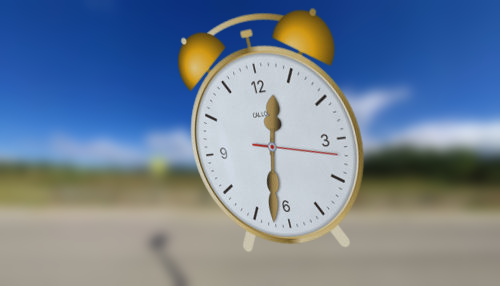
12:32:17
